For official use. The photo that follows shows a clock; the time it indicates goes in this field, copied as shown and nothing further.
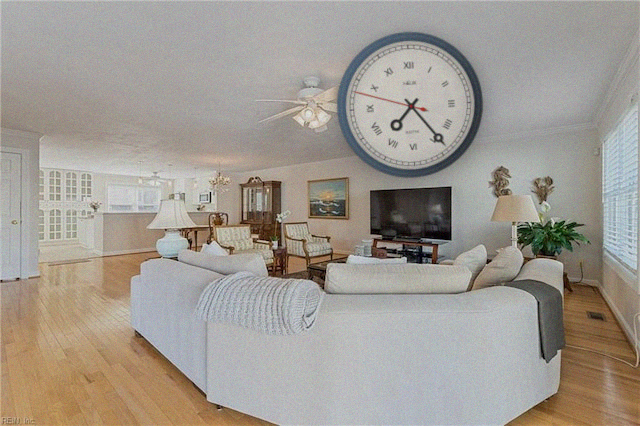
7:23:48
